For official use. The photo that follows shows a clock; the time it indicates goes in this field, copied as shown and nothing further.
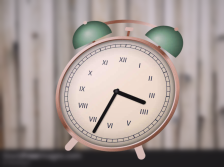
3:33
